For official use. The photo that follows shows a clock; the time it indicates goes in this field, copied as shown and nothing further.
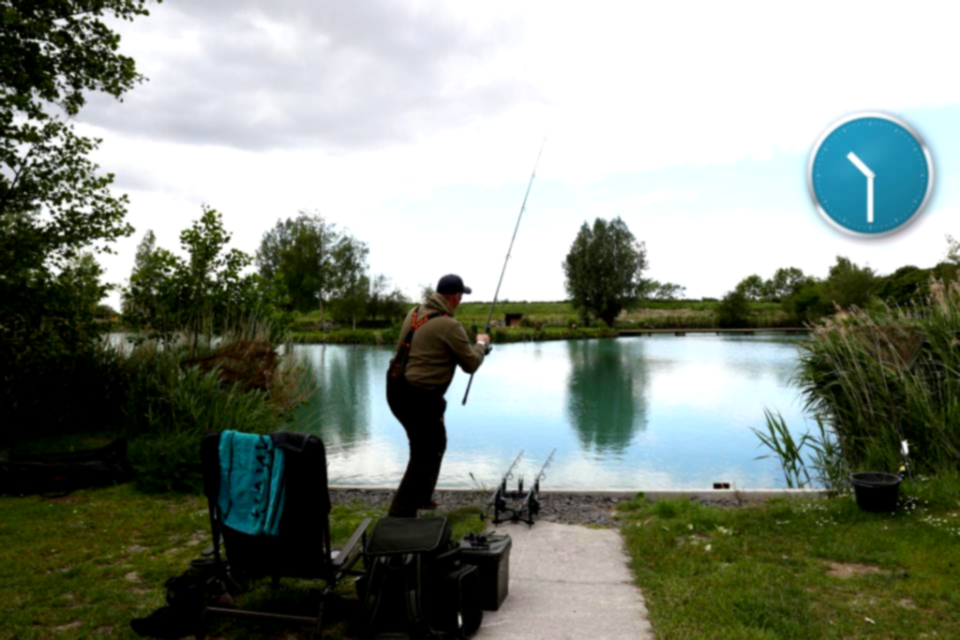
10:30
